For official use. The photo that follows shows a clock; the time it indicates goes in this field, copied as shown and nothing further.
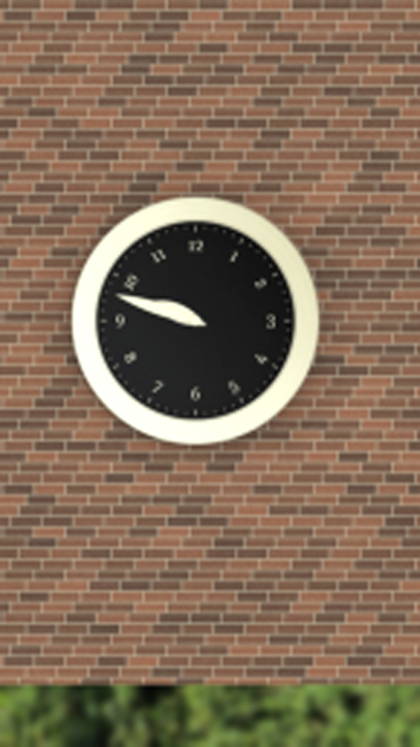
9:48
